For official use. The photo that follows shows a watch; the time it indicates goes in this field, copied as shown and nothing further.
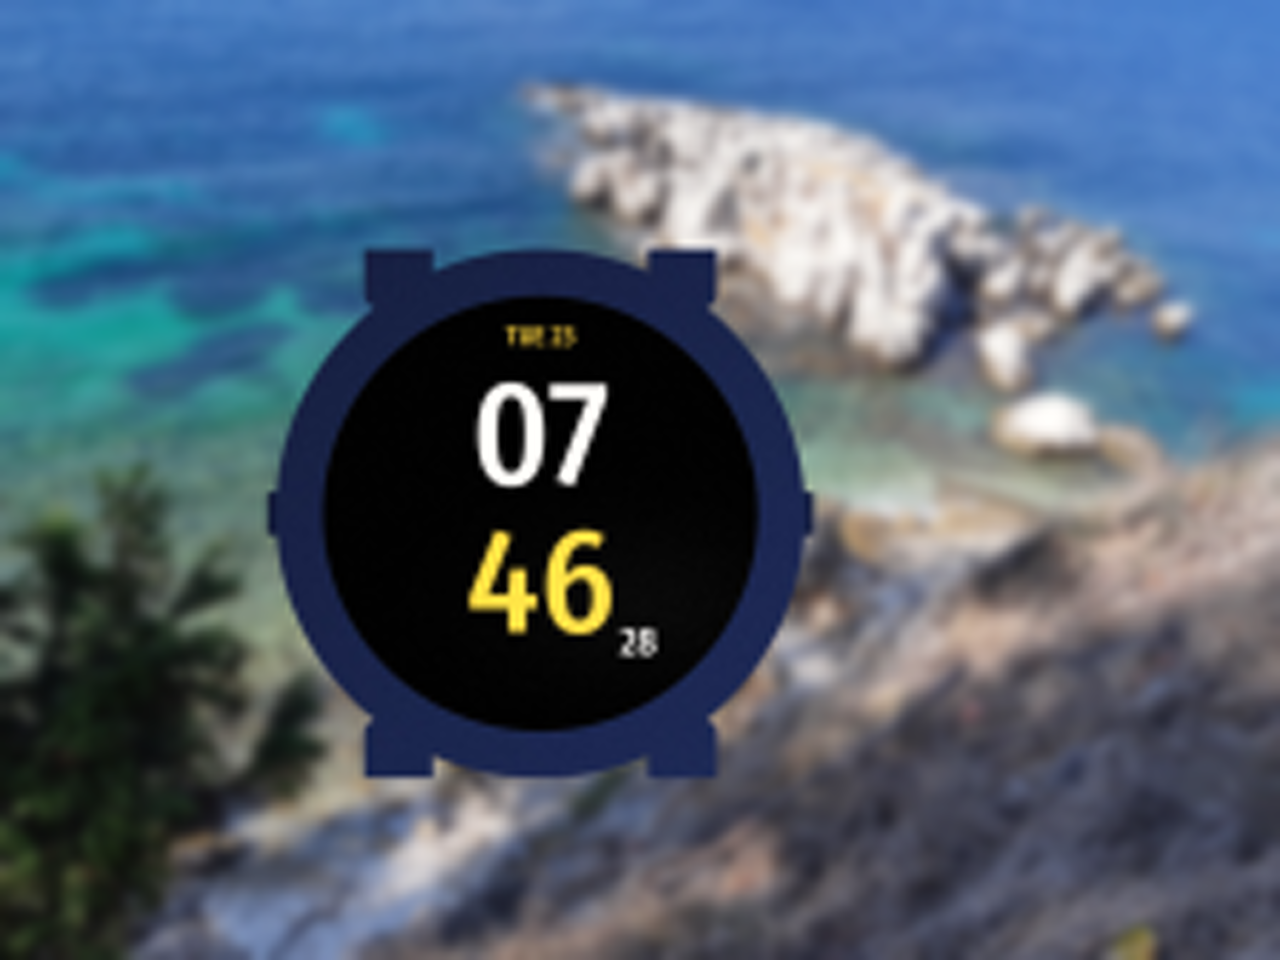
7:46
